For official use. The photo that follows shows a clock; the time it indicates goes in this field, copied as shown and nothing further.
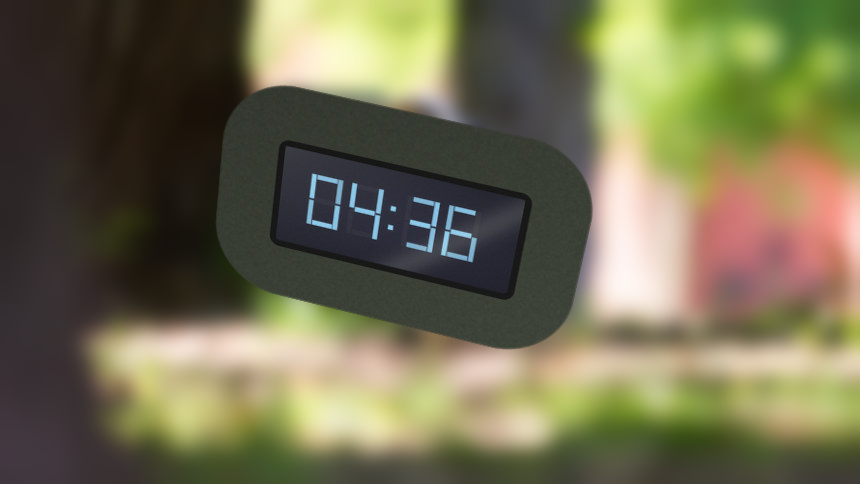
4:36
